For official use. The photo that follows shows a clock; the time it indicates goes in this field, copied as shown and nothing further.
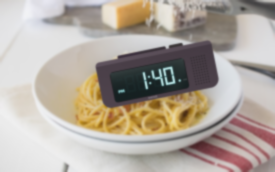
1:40
